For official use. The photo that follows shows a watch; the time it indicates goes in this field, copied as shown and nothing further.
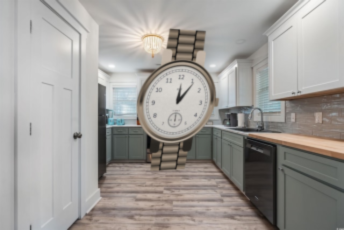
12:06
